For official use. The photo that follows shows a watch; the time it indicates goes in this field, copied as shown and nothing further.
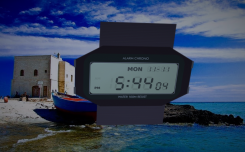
5:44:04
